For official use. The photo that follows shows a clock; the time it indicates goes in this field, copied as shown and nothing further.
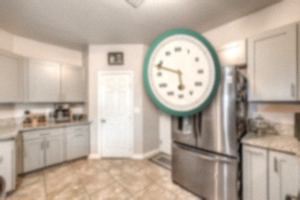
5:48
